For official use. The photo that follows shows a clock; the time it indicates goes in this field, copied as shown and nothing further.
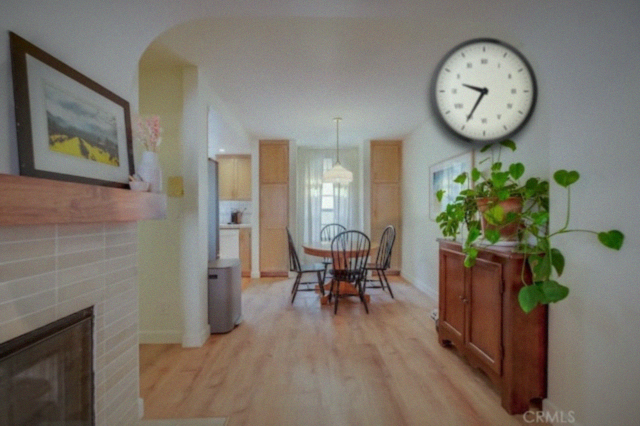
9:35
